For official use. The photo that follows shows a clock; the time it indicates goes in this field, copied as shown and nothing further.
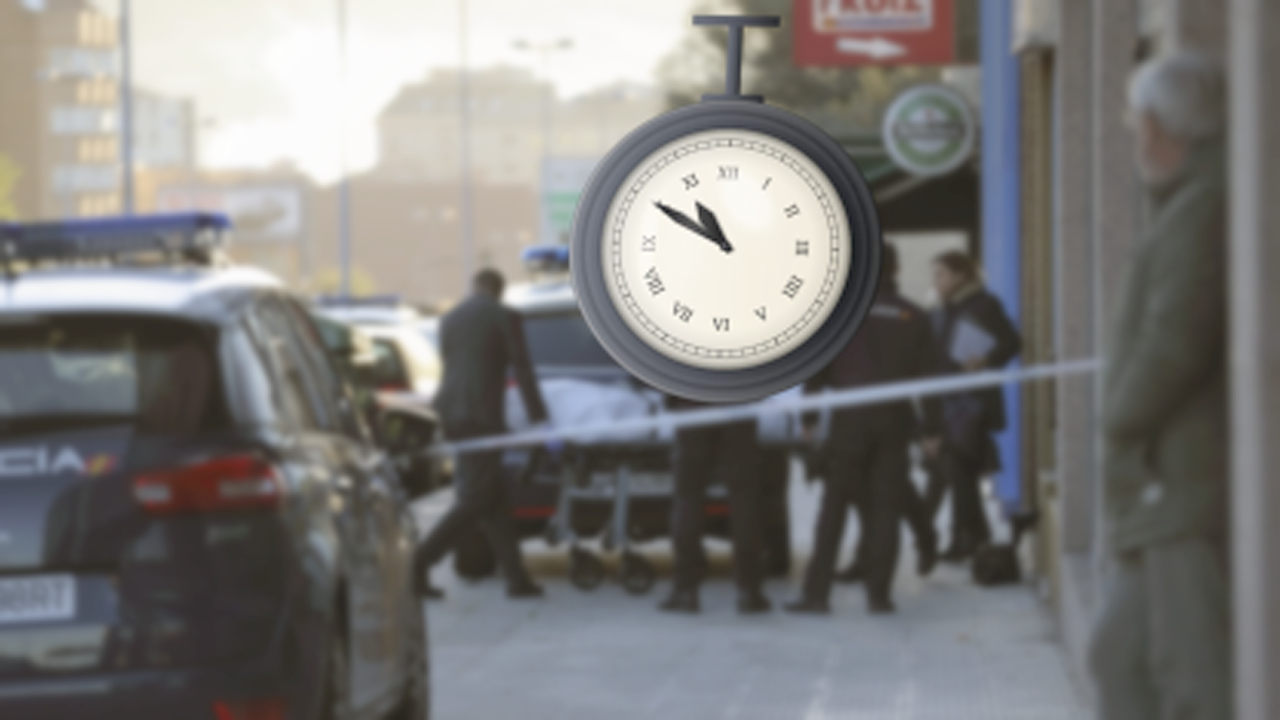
10:50
